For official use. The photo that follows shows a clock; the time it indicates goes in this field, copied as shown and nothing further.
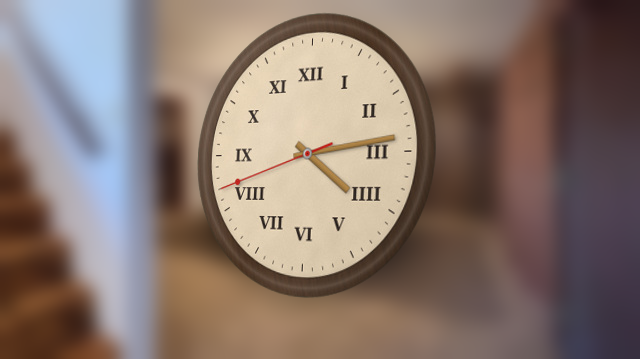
4:13:42
